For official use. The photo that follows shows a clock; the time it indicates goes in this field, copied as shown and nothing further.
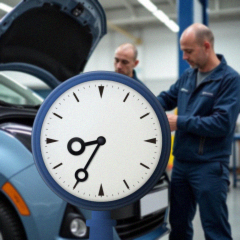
8:35
